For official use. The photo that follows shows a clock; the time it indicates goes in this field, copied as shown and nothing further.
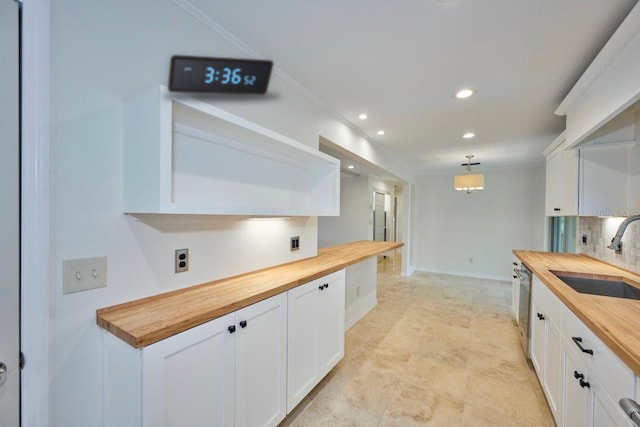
3:36
